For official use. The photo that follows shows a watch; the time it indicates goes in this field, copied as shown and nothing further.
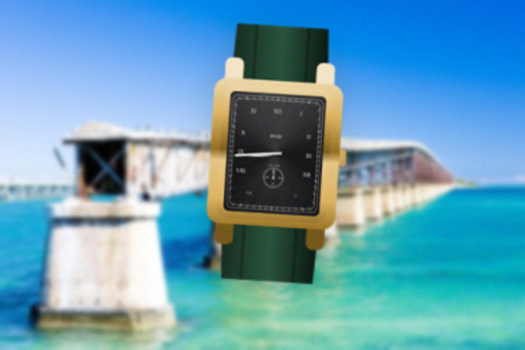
8:44
